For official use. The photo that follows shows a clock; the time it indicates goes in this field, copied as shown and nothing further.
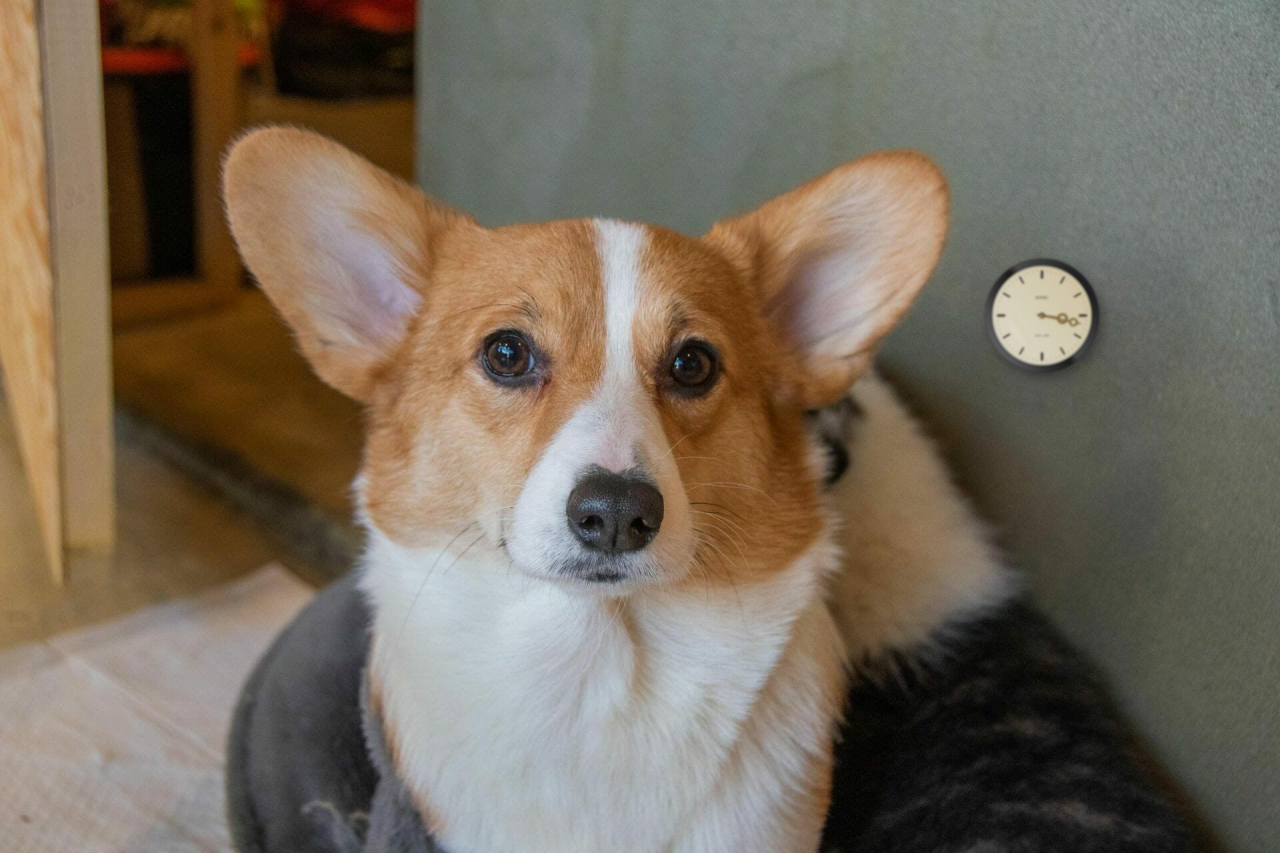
3:17
